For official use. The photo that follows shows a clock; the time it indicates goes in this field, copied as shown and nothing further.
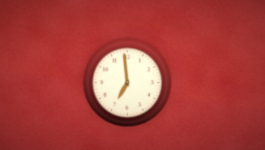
6:59
